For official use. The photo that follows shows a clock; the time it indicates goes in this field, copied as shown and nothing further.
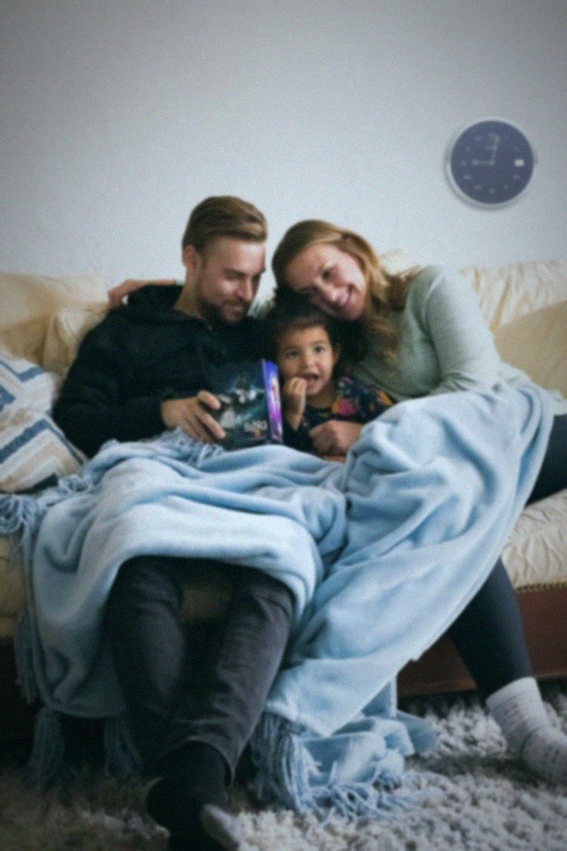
9:02
